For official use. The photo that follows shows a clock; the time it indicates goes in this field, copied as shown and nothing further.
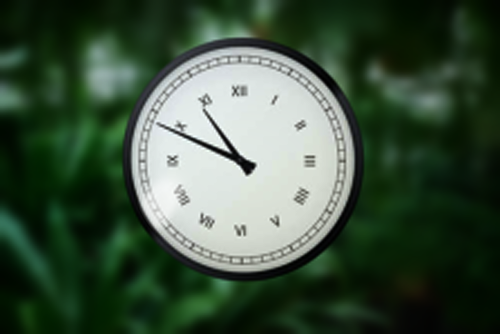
10:49
